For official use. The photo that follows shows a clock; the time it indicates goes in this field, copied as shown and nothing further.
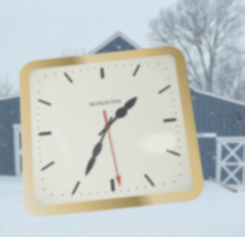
1:34:29
